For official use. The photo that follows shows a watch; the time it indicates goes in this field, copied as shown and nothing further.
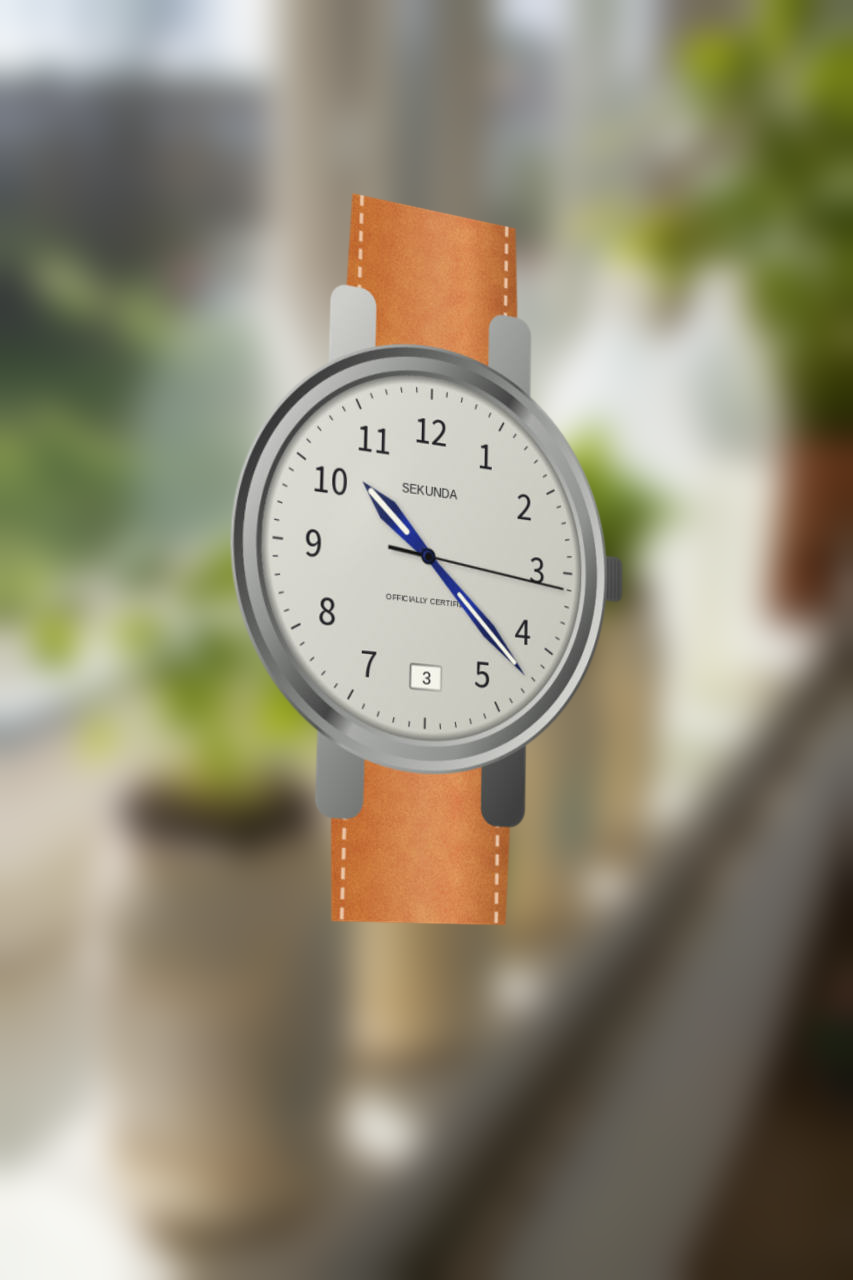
10:22:16
